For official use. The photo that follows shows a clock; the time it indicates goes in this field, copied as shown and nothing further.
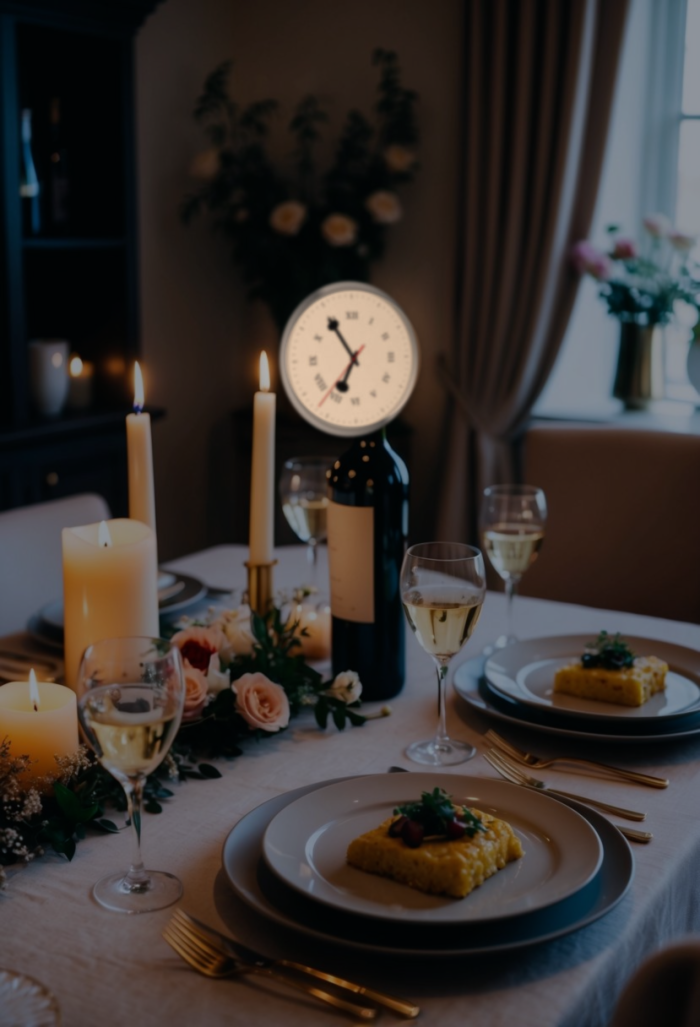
6:54:37
